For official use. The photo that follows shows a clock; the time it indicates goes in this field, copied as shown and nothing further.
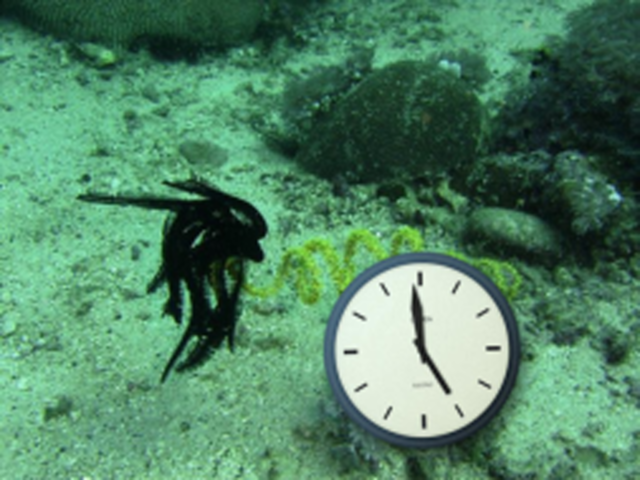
4:59
